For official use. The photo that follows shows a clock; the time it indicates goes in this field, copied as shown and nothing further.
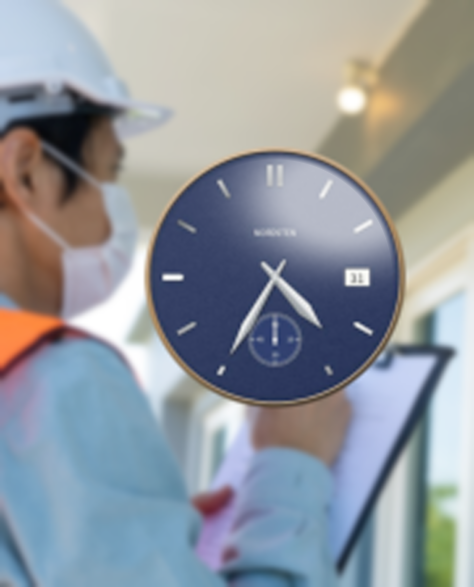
4:35
